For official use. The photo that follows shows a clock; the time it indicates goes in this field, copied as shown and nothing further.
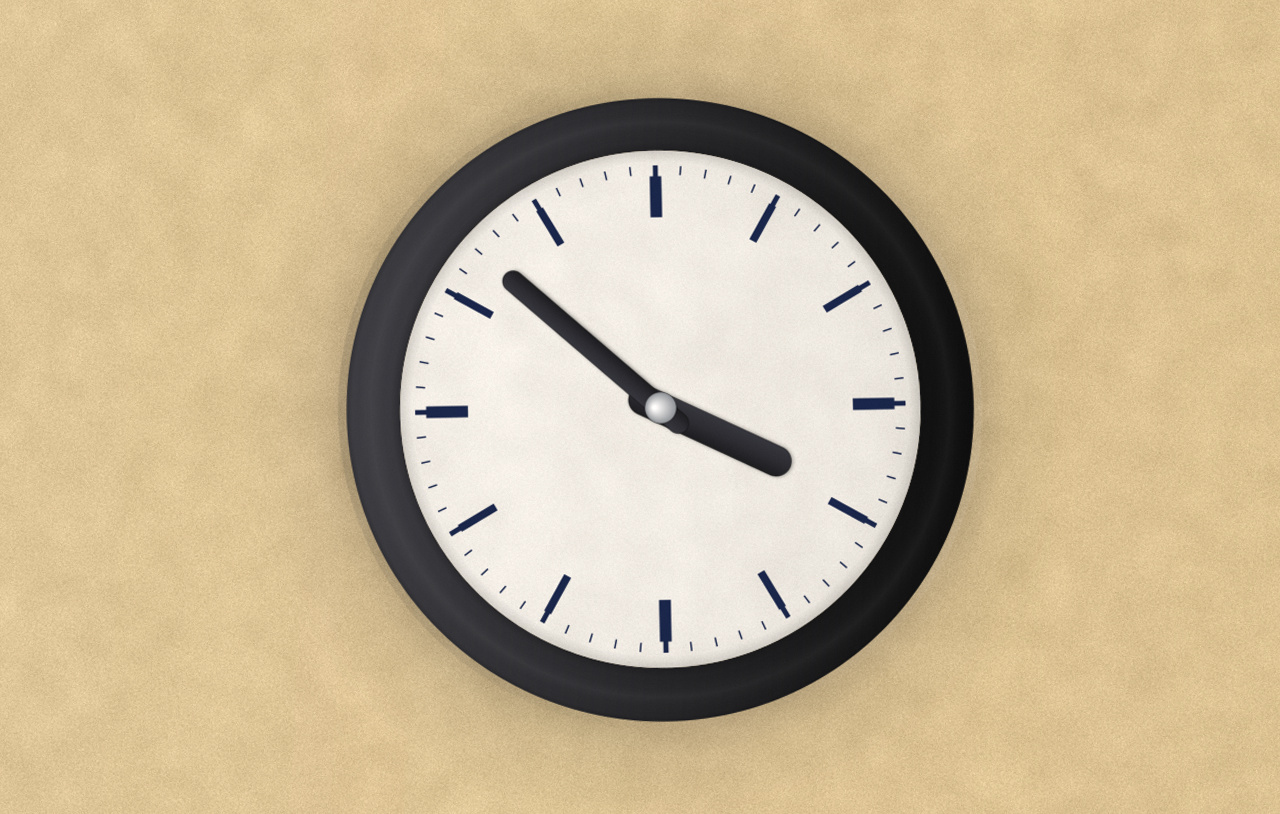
3:52
